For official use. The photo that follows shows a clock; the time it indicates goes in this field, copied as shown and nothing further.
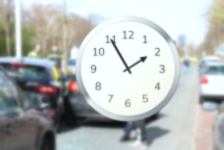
1:55
